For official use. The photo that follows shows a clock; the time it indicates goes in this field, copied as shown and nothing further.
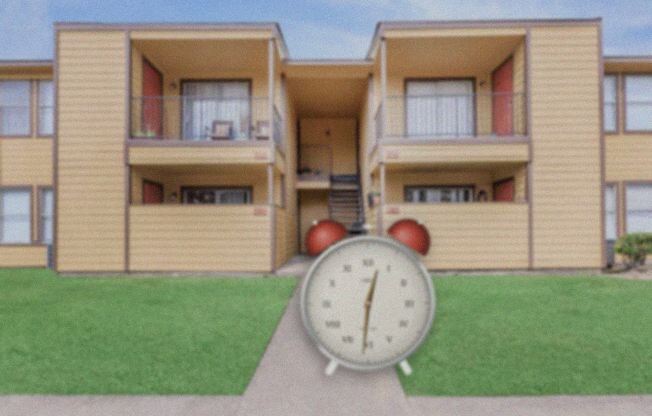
12:31
